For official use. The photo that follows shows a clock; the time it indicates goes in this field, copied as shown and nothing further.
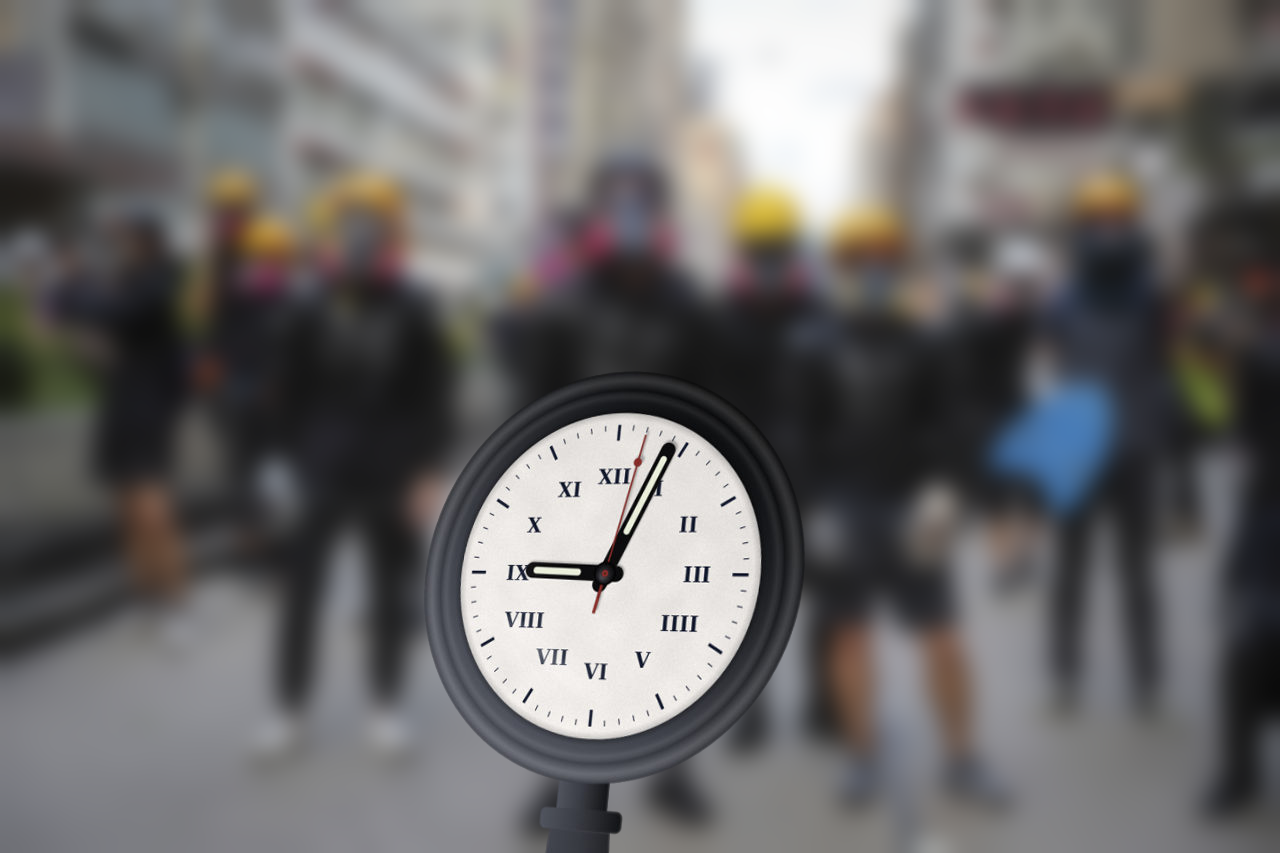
9:04:02
